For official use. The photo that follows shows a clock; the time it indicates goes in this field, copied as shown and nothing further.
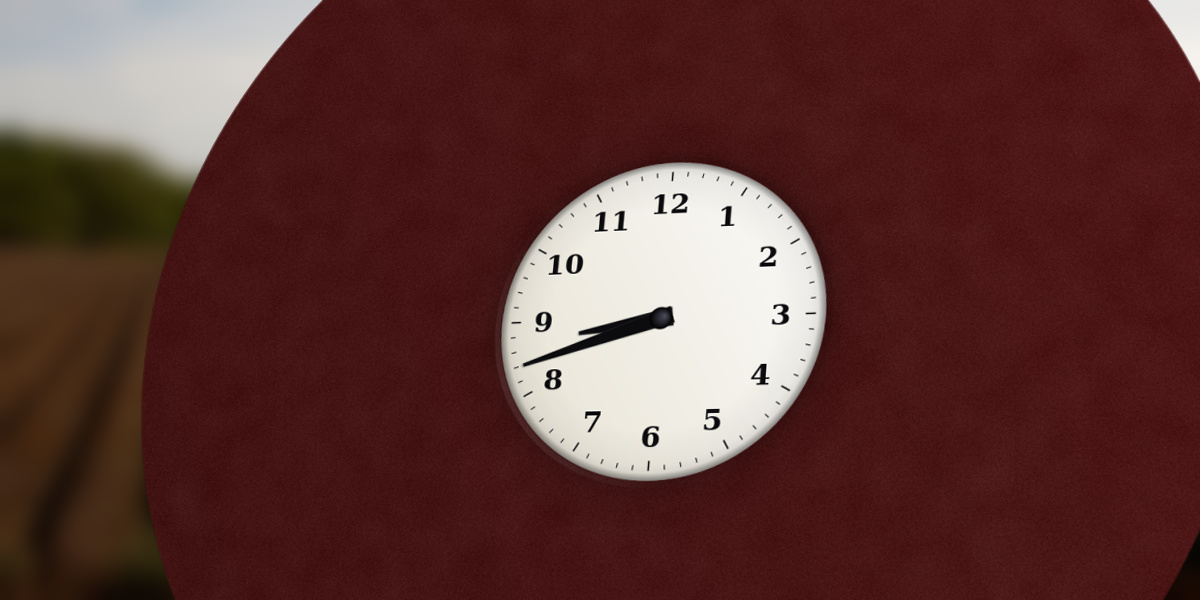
8:42
